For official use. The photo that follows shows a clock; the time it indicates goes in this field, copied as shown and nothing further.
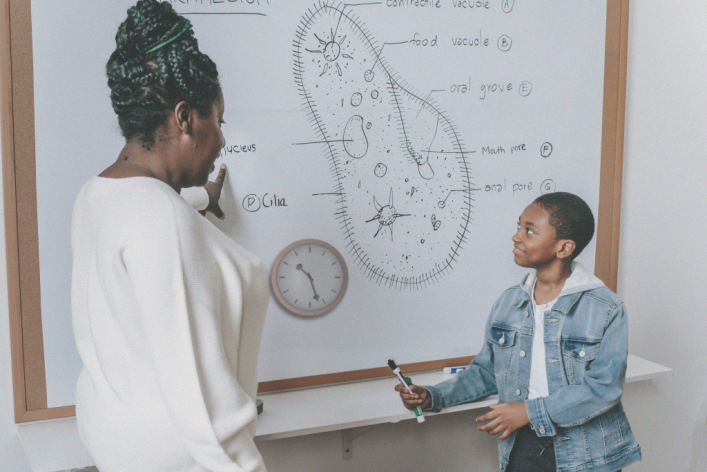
10:27
